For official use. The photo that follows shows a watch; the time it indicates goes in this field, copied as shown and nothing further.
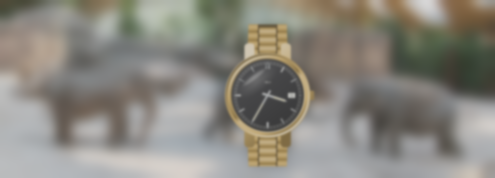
3:35
